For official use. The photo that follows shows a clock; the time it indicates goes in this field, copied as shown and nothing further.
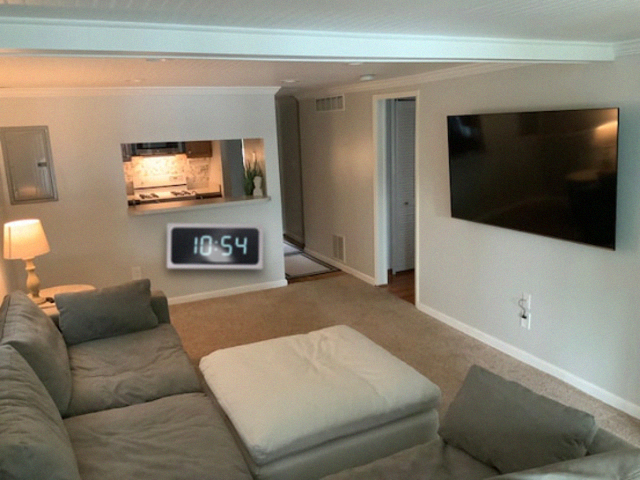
10:54
